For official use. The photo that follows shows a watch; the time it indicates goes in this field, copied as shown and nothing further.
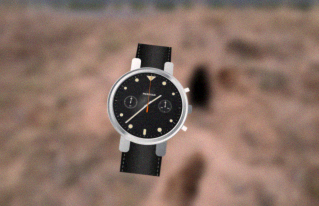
1:37
